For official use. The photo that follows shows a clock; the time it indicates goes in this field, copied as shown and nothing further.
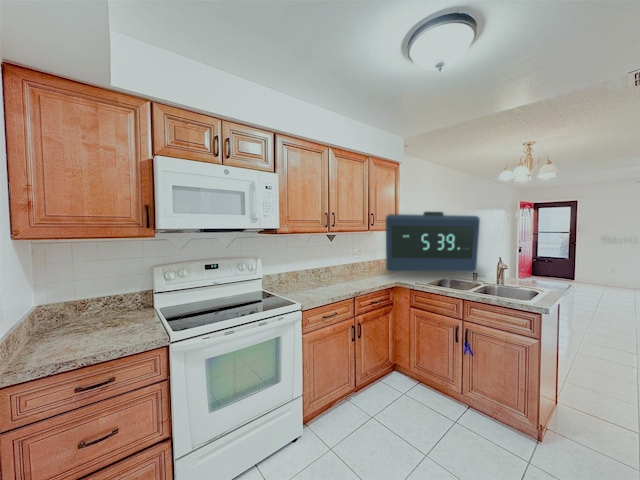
5:39
